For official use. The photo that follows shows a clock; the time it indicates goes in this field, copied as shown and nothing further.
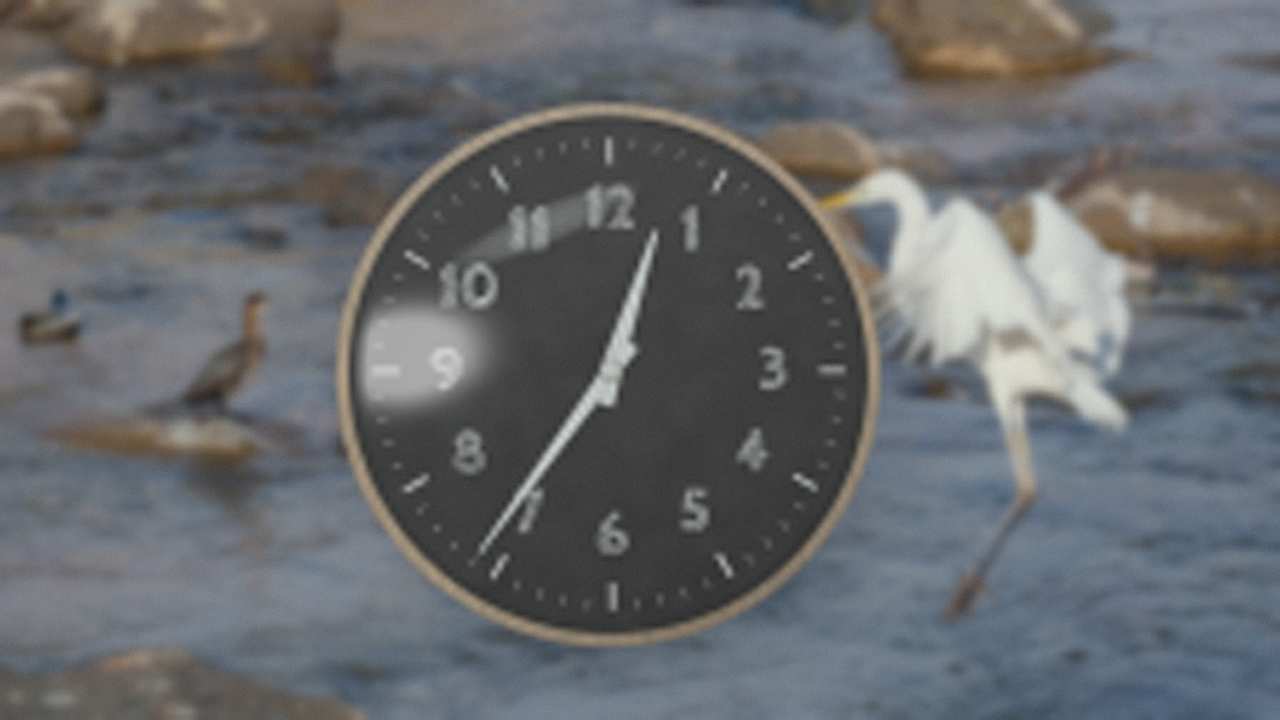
12:36
